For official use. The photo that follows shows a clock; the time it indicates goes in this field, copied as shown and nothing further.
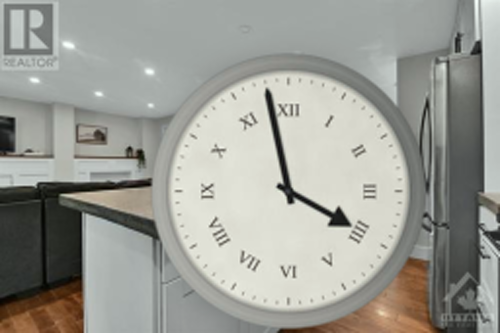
3:58
